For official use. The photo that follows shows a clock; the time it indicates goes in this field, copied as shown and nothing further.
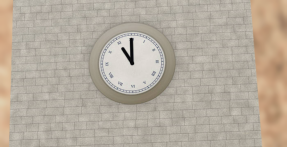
11:00
